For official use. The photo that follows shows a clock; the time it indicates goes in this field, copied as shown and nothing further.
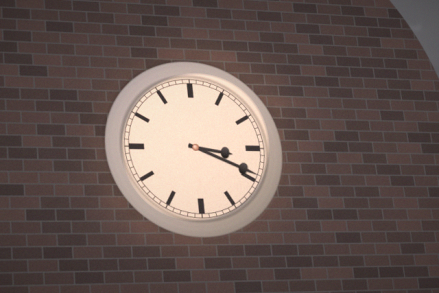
3:19
